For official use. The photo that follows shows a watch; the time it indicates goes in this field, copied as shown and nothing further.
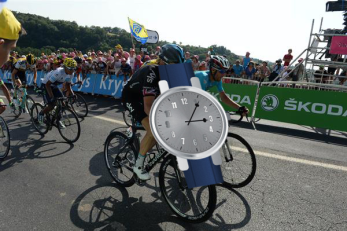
3:06
